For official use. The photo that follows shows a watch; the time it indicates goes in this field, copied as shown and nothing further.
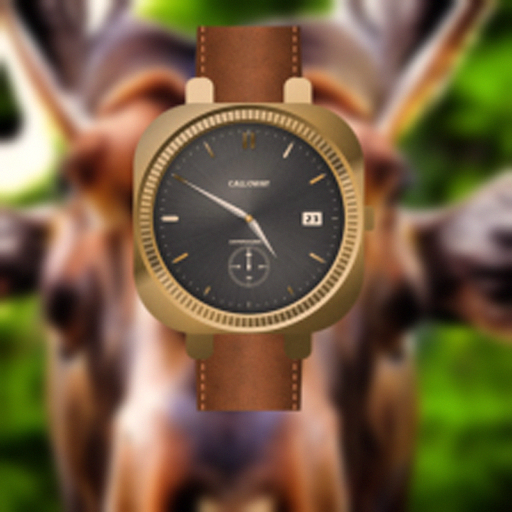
4:50
